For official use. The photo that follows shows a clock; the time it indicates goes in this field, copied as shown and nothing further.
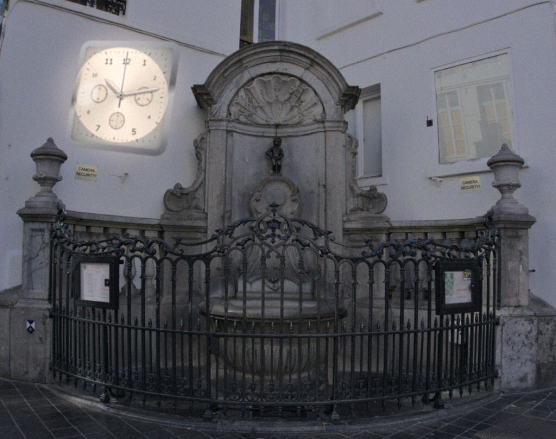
10:13
